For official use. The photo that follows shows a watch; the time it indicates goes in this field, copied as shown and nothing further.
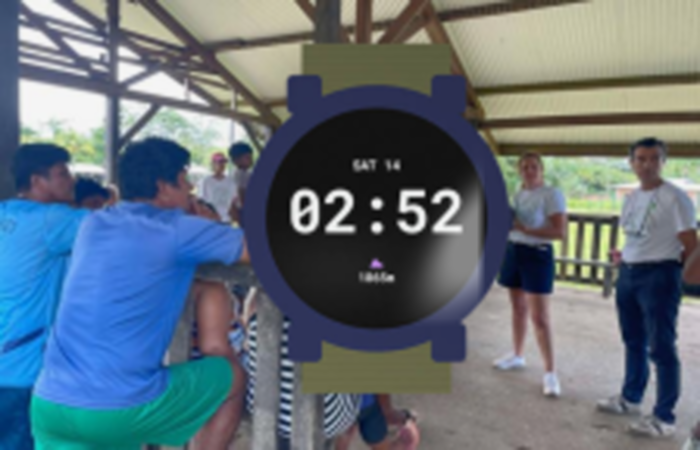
2:52
